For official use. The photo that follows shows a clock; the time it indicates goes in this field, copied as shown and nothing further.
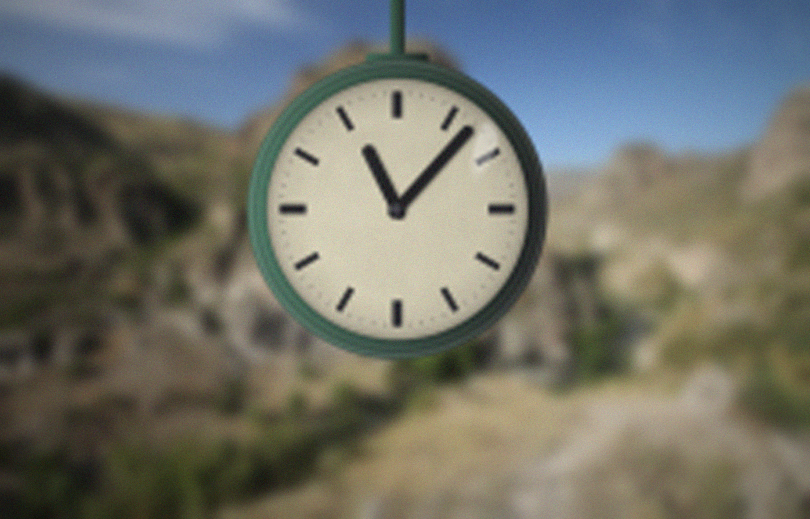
11:07
